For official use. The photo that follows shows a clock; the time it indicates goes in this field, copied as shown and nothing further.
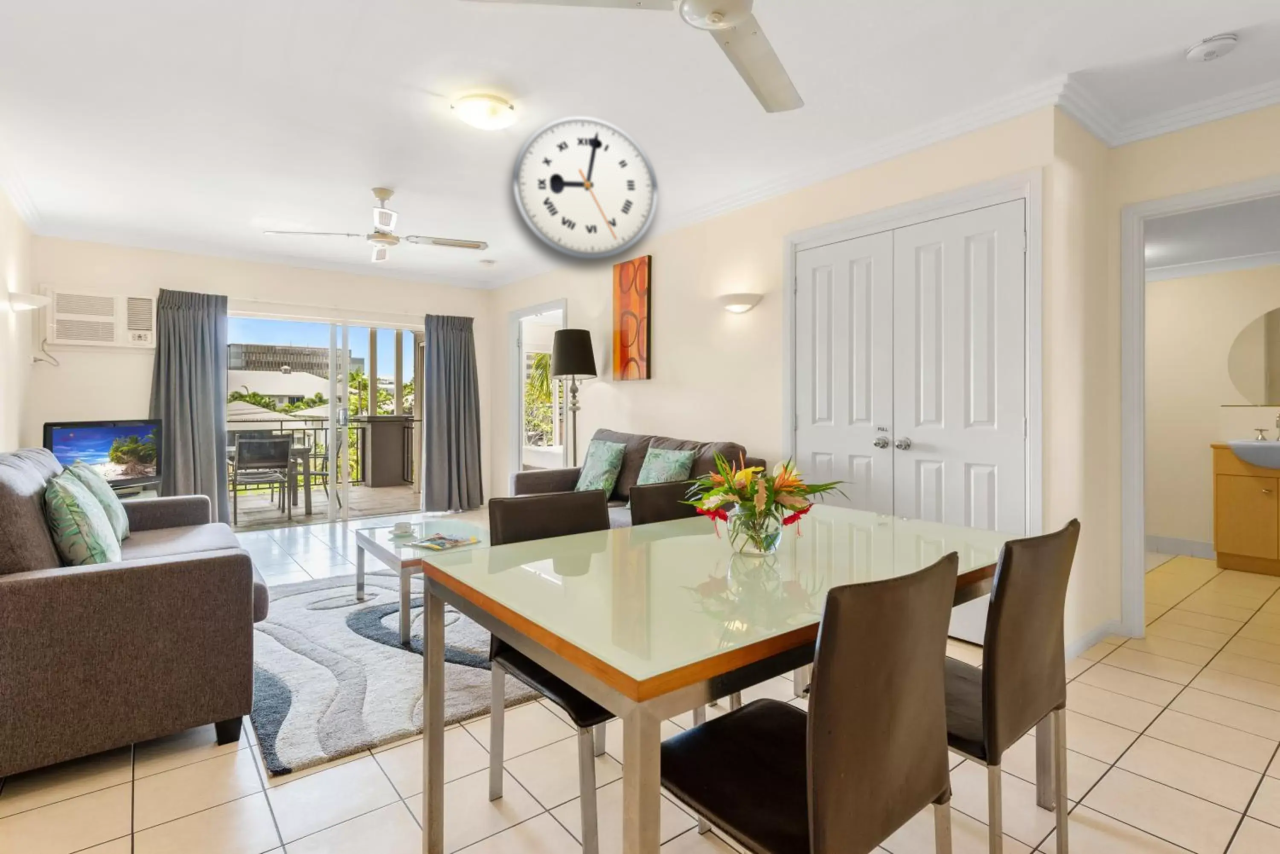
9:02:26
